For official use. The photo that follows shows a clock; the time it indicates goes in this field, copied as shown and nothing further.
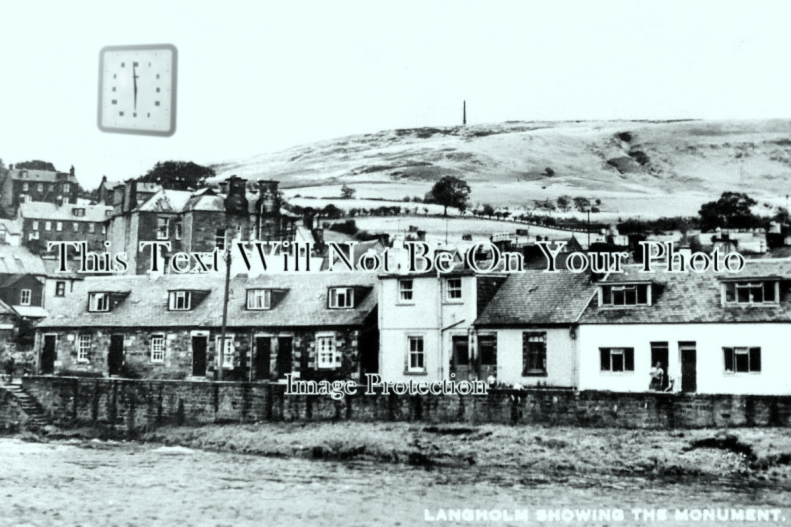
5:59
